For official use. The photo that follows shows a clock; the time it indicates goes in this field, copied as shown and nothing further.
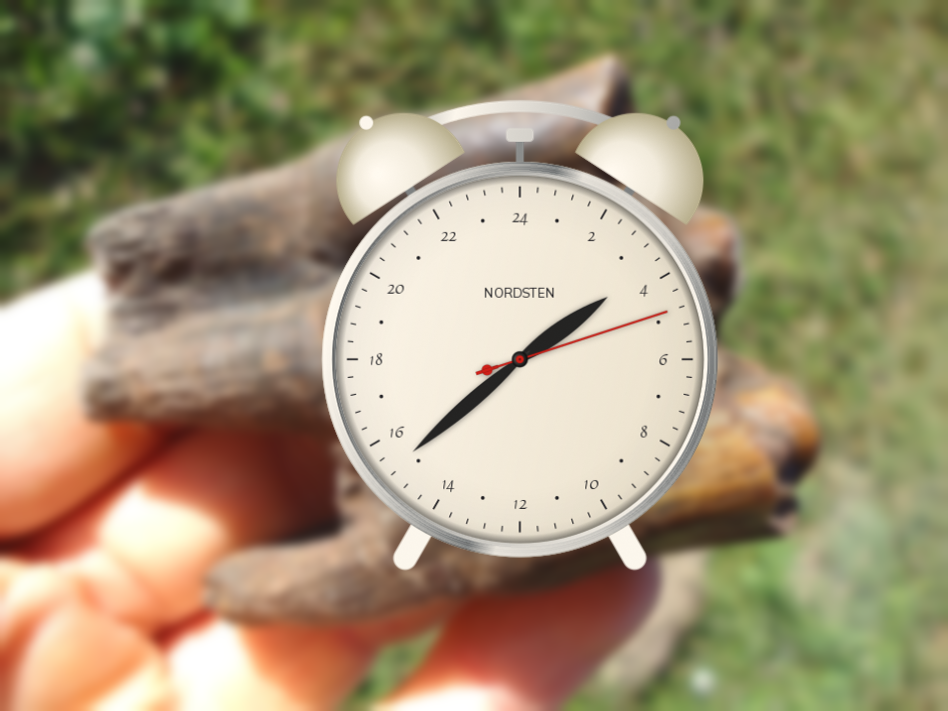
3:38:12
